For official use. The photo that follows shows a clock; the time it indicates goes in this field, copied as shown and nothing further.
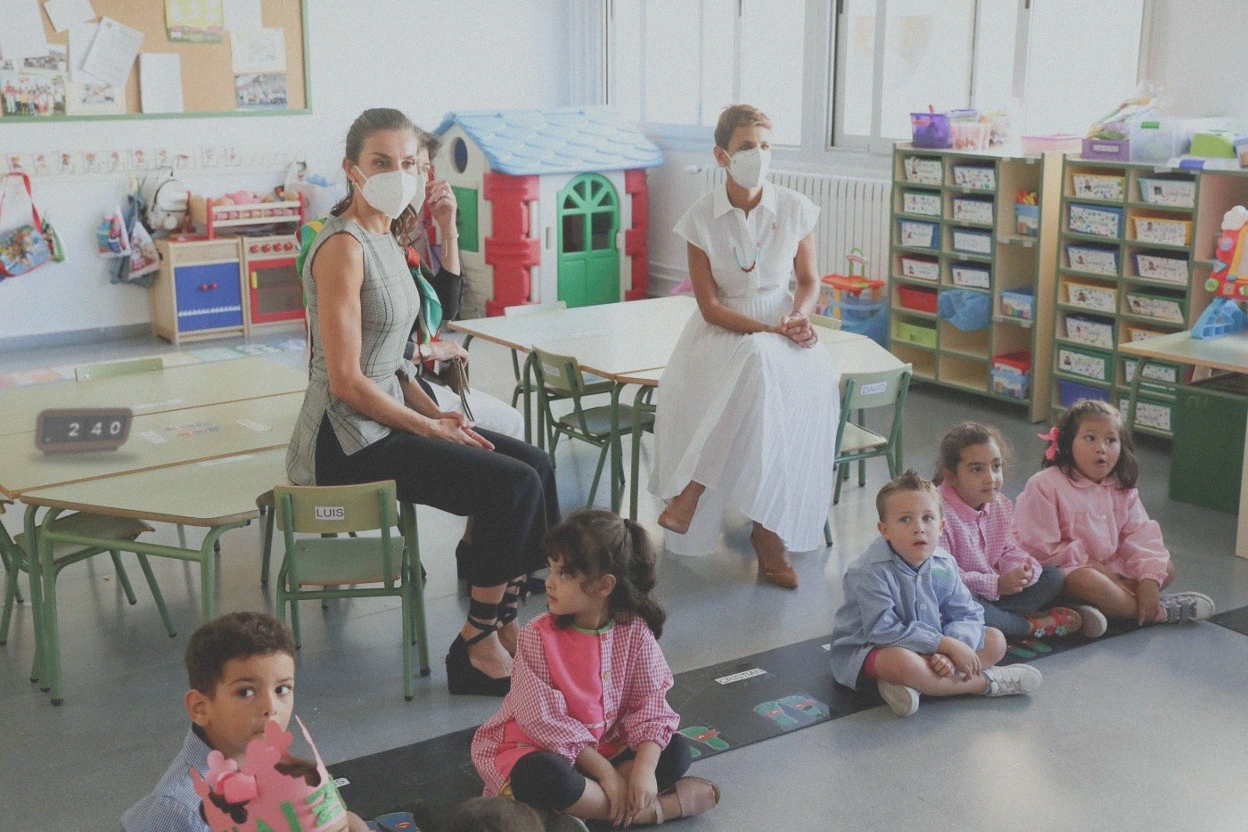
2:40
